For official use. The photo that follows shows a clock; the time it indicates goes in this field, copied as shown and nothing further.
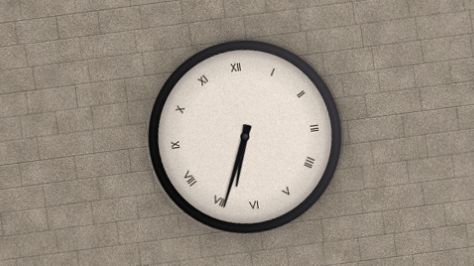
6:34
